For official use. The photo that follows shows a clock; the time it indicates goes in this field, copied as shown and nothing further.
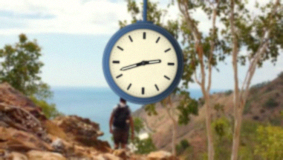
2:42
